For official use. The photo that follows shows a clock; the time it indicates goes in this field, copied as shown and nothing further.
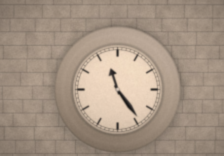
11:24
